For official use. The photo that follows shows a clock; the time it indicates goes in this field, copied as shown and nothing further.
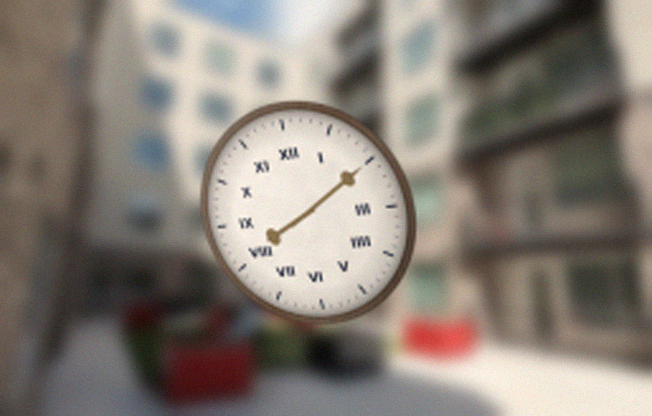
8:10
